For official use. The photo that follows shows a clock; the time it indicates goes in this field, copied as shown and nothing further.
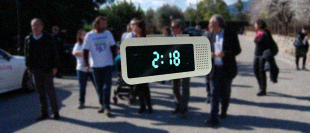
2:18
